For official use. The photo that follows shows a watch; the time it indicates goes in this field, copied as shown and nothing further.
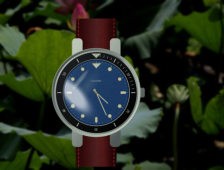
4:26
